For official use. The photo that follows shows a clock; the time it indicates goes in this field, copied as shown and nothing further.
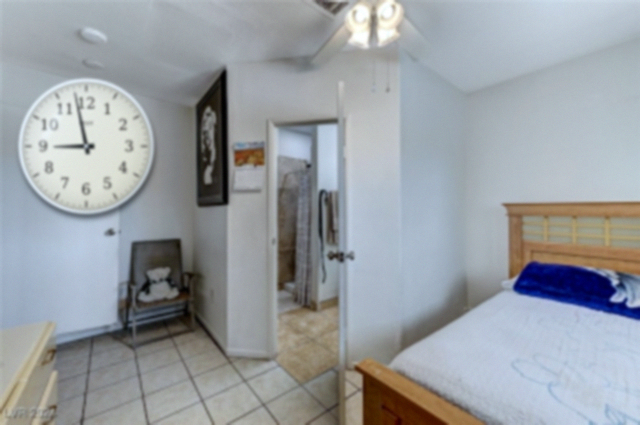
8:58
